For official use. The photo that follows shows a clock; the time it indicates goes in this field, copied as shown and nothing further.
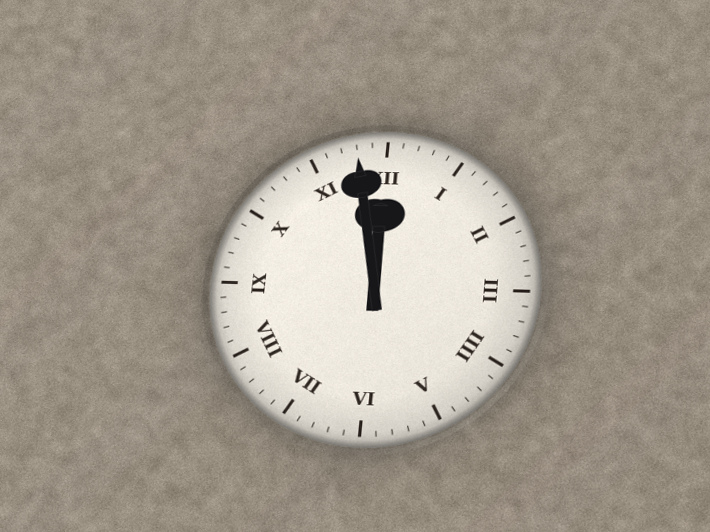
11:58
